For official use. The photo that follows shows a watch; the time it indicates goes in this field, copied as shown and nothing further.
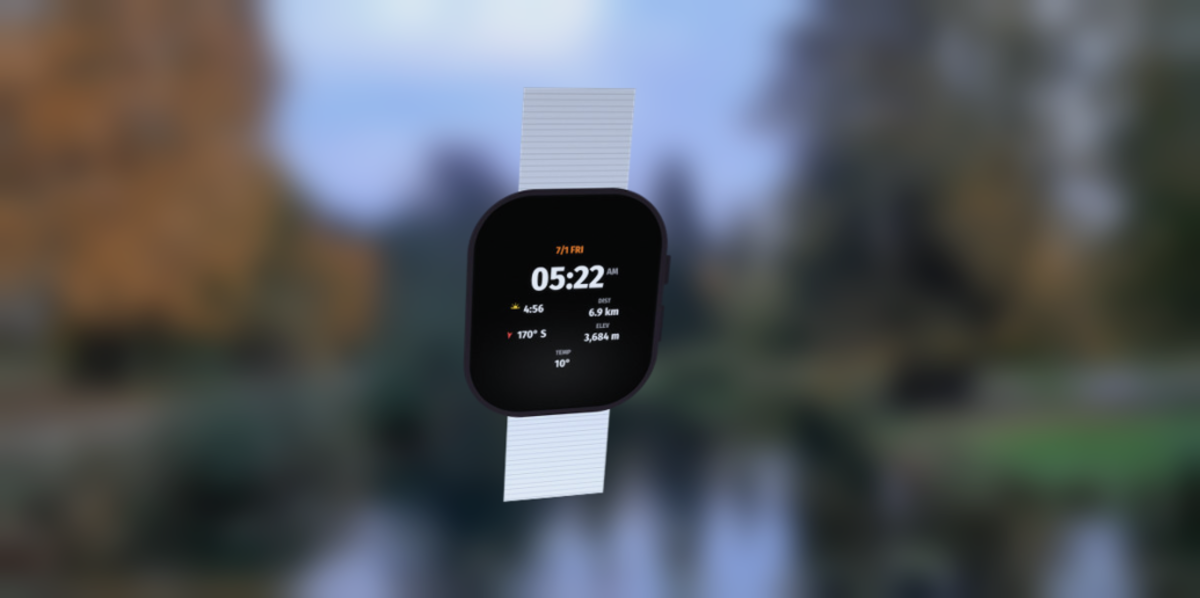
5:22
